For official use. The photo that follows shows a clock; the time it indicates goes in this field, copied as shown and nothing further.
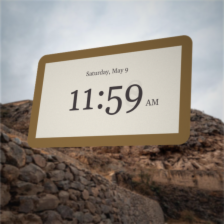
11:59
